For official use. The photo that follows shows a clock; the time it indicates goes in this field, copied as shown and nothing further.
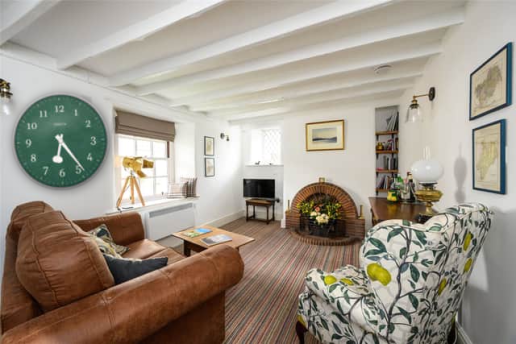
6:24
